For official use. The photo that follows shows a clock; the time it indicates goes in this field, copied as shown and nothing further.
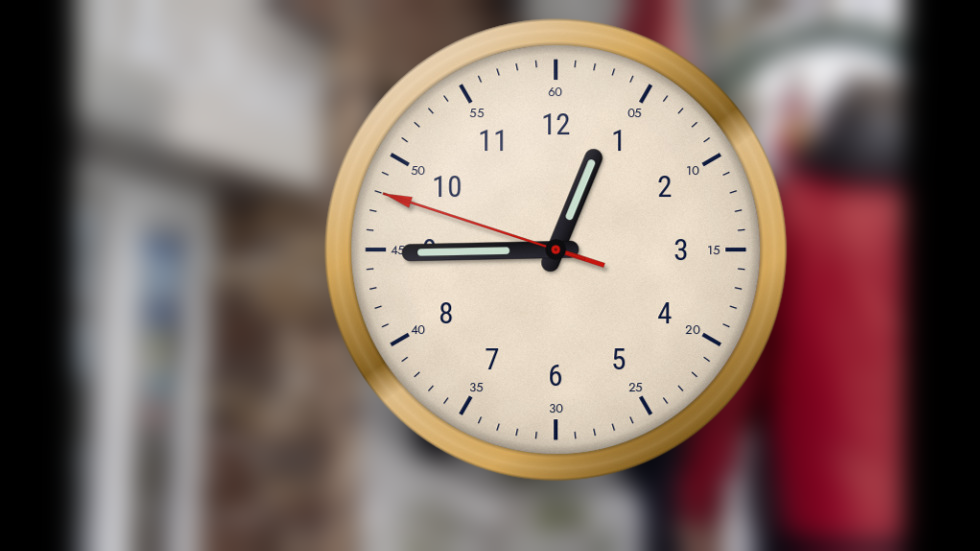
12:44:48
